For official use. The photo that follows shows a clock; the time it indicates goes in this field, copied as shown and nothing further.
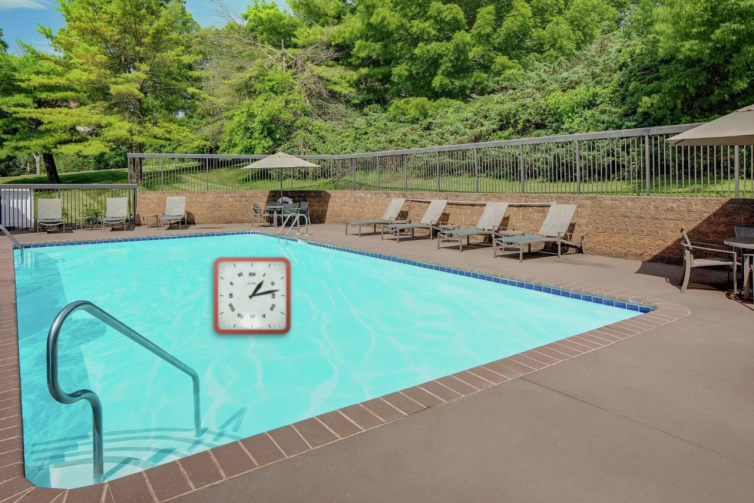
1:13
